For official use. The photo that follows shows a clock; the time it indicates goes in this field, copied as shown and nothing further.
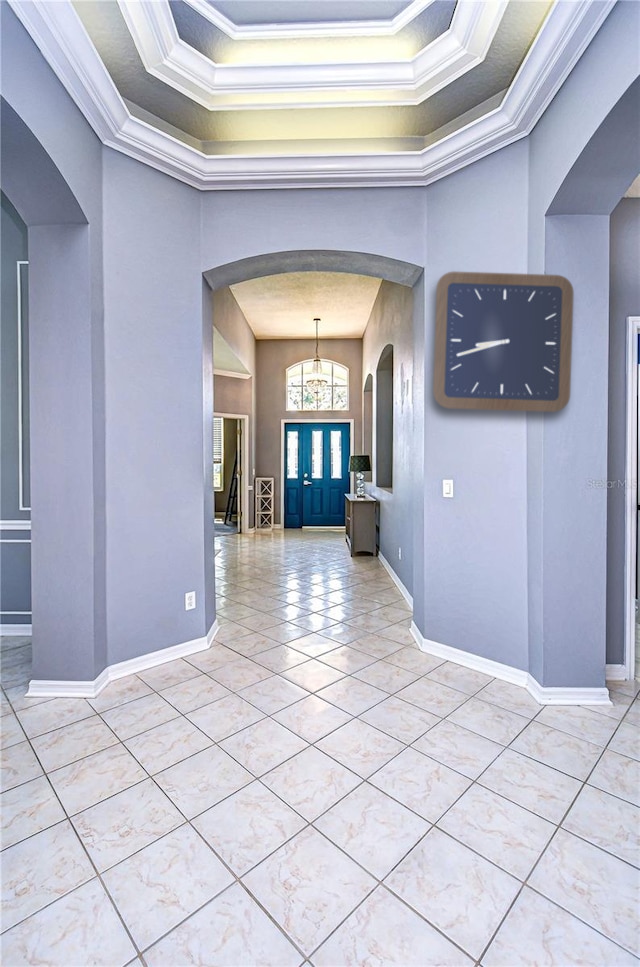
8:42
